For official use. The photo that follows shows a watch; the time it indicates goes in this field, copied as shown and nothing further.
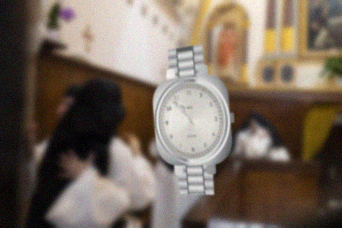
10:53
